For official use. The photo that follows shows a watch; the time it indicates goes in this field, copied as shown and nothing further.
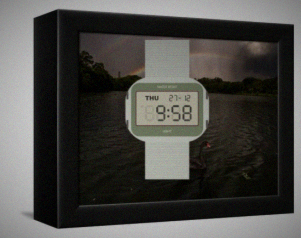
9:58
